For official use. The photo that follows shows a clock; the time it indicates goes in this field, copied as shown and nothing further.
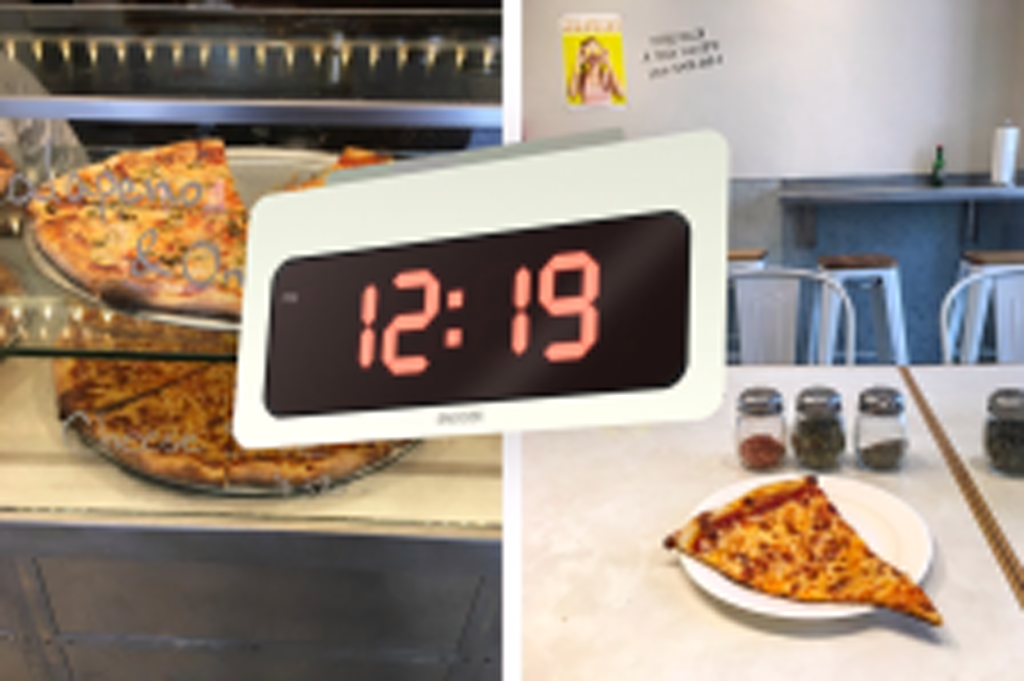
12:19
